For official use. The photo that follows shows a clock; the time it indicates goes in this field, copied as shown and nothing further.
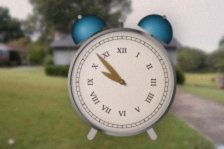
9:53
